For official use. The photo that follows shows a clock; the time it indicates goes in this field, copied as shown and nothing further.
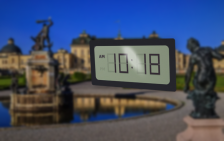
10:18
